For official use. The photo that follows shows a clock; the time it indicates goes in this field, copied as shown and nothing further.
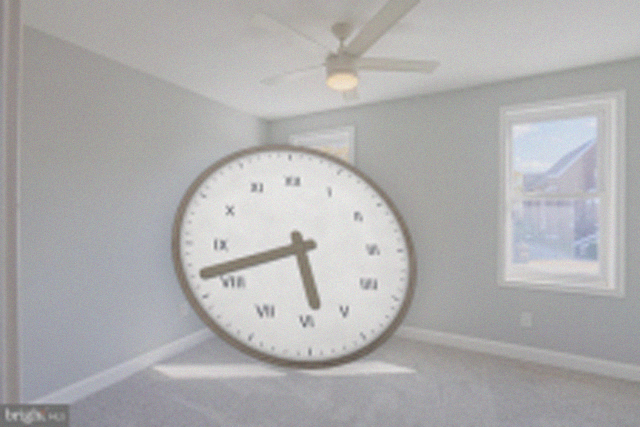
5:42
